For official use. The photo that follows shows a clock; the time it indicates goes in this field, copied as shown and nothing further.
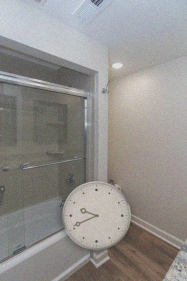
9:41
